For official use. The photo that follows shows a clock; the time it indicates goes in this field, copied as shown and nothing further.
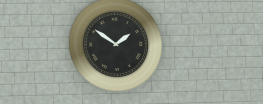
1:51
